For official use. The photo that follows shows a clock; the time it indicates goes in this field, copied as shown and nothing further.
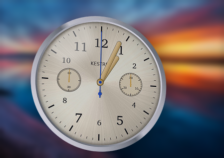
1:04
